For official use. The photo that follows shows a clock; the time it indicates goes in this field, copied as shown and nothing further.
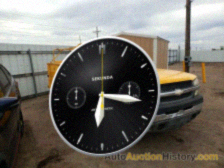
6:17
